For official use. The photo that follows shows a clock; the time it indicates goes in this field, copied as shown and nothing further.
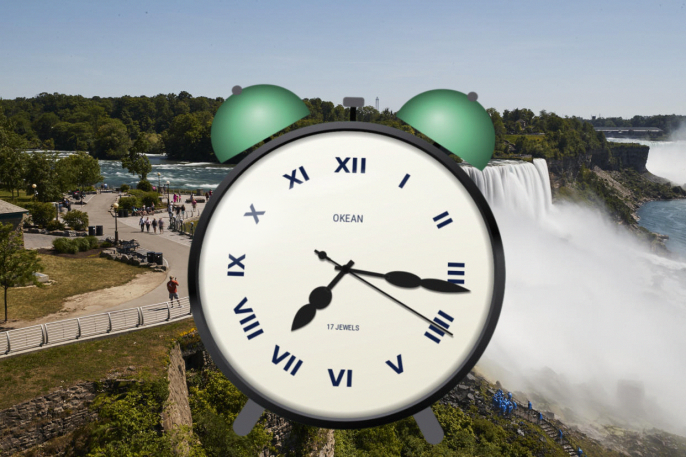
7:16:20
